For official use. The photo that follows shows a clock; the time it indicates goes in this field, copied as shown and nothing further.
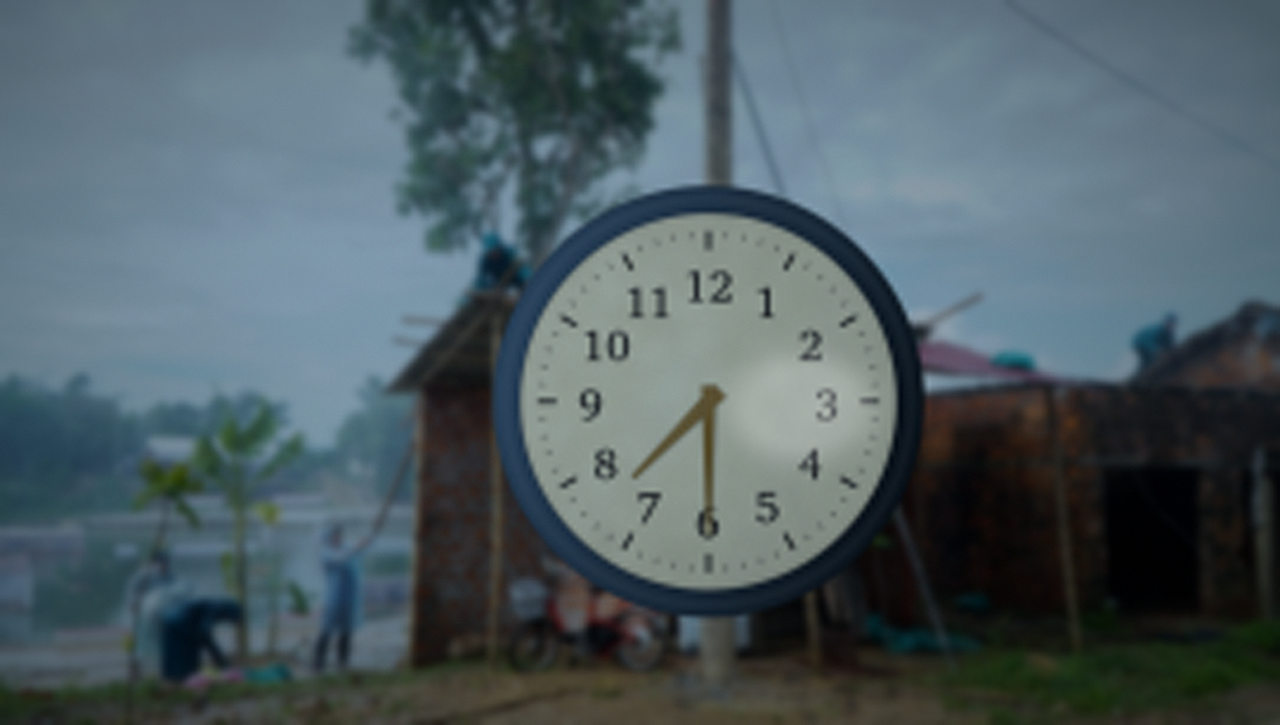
7:30
